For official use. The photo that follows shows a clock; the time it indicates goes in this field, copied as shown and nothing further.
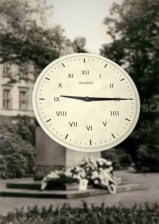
9:15
